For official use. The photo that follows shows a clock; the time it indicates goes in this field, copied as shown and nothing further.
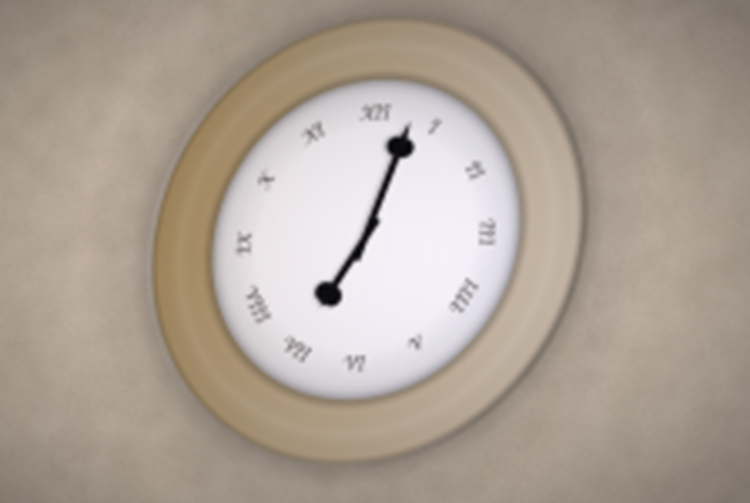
7:03
